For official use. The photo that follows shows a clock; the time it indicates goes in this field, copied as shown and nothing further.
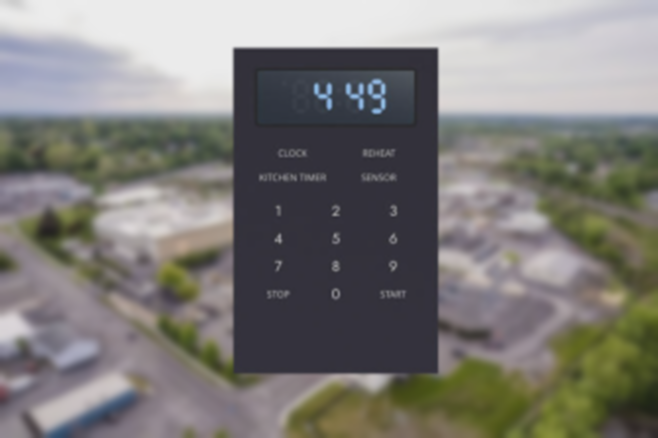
4:49
